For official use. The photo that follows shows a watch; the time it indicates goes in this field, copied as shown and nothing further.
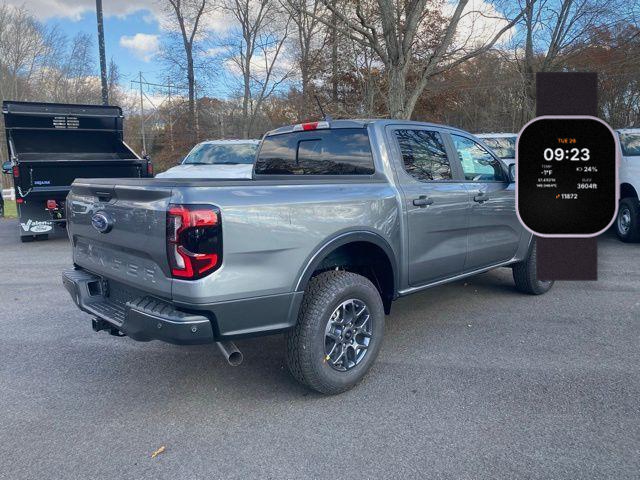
9:23
